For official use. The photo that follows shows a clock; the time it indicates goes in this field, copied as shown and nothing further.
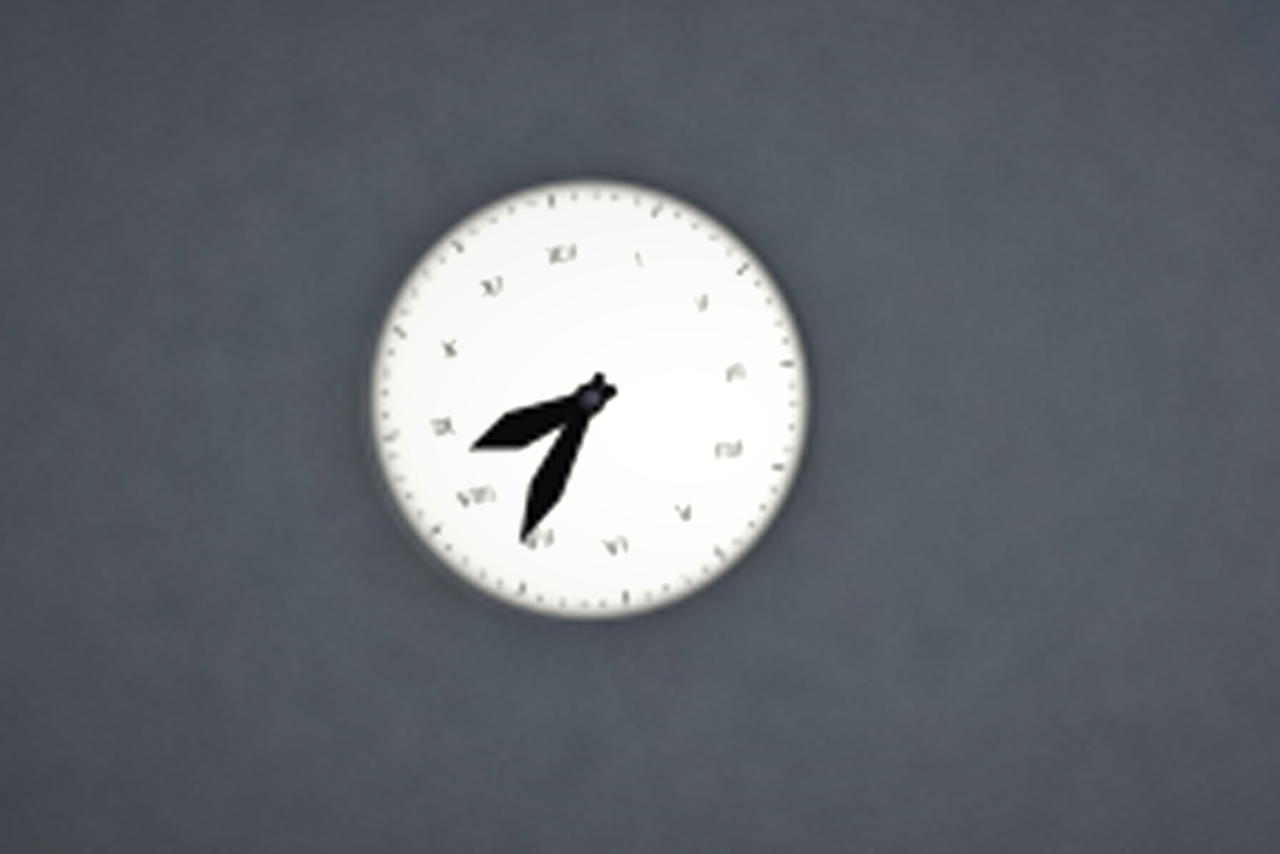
8:36
